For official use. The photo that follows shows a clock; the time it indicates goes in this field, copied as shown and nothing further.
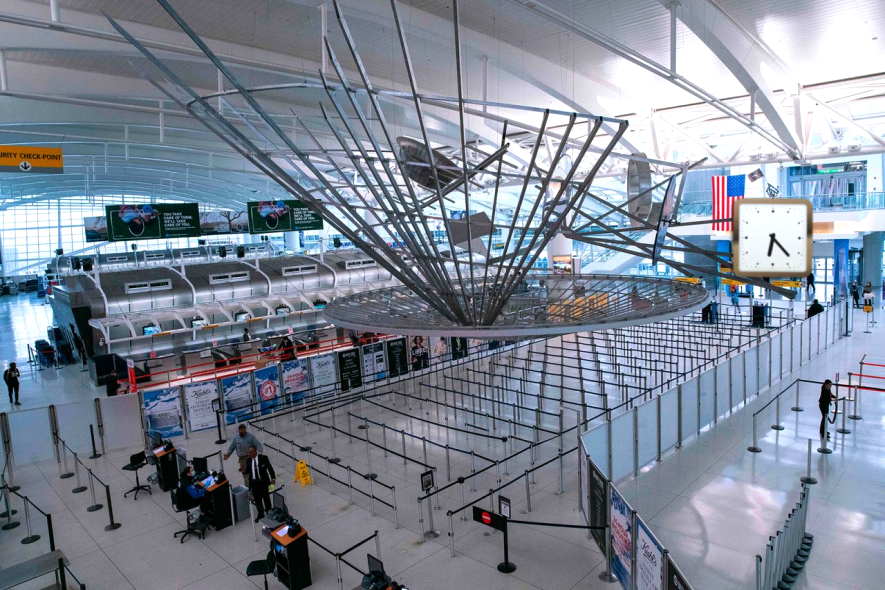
6:23
